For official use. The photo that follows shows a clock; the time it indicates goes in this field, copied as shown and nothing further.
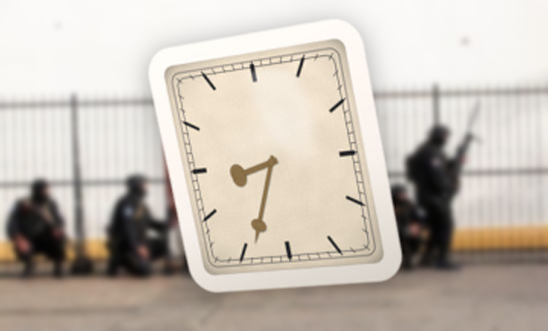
8:34
